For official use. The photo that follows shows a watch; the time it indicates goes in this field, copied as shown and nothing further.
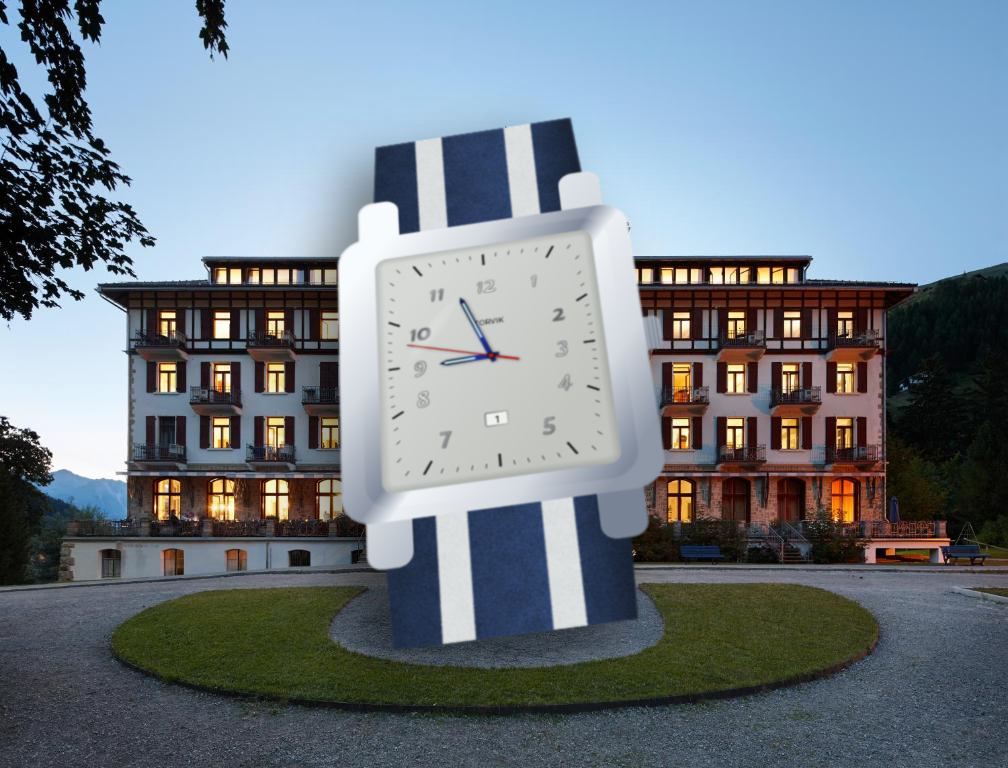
8:56:48
